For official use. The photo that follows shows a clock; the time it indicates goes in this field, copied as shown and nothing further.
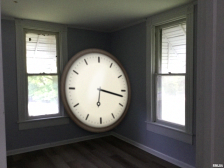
6:17
